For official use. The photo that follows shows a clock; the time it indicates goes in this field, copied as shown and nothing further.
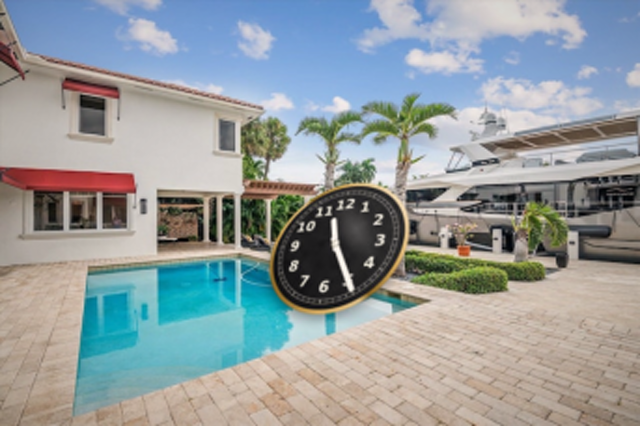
11:25
